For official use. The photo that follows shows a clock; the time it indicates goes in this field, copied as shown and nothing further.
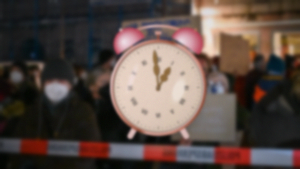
12:59
